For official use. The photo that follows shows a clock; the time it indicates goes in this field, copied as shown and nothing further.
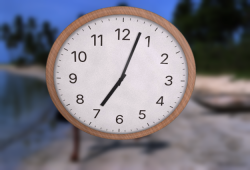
7:03
